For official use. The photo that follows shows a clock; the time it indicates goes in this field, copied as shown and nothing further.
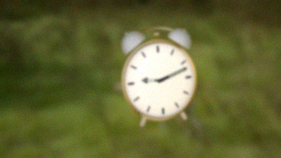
9:12
